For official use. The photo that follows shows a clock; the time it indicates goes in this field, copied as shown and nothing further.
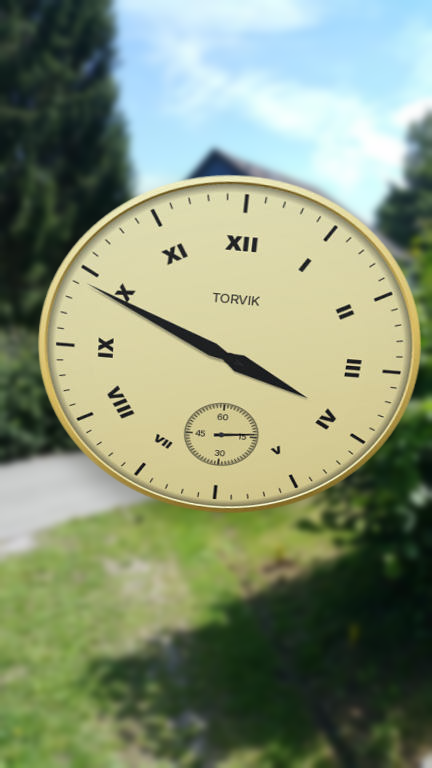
3:49:14
